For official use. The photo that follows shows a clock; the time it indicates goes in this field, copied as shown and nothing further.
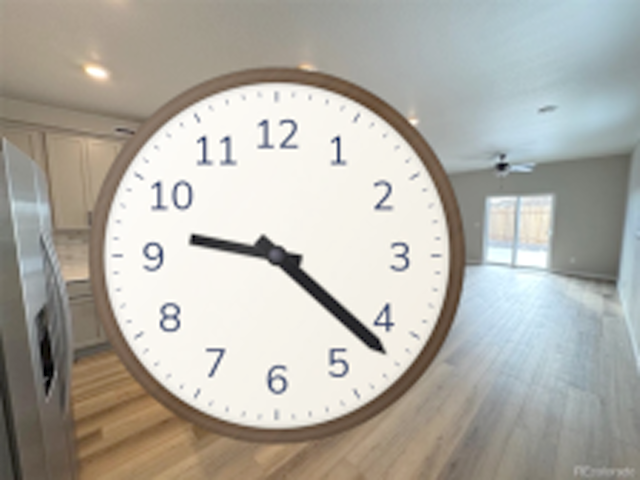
9:22
